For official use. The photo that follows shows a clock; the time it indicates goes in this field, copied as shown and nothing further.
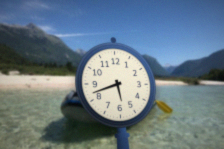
5:42
